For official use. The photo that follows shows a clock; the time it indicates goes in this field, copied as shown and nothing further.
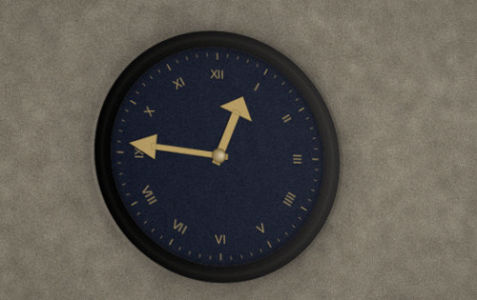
12:46
